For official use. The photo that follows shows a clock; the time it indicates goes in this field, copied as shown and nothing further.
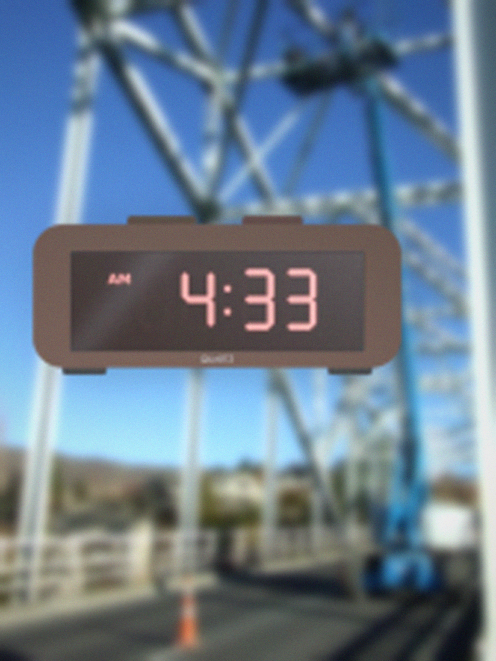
4:33
